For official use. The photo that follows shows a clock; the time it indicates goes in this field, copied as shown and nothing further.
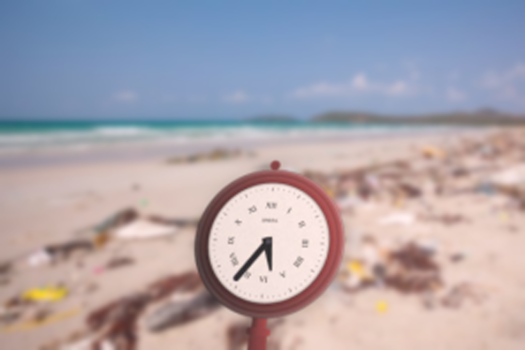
5:36
